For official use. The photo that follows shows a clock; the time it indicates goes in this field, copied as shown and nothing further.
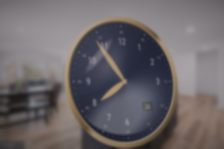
7:54
